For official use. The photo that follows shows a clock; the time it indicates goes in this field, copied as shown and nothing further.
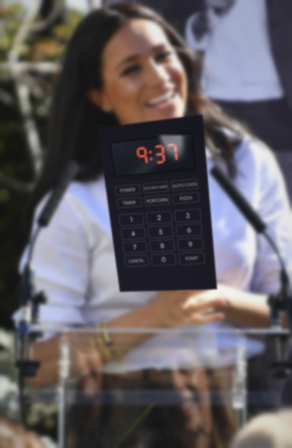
9:37
